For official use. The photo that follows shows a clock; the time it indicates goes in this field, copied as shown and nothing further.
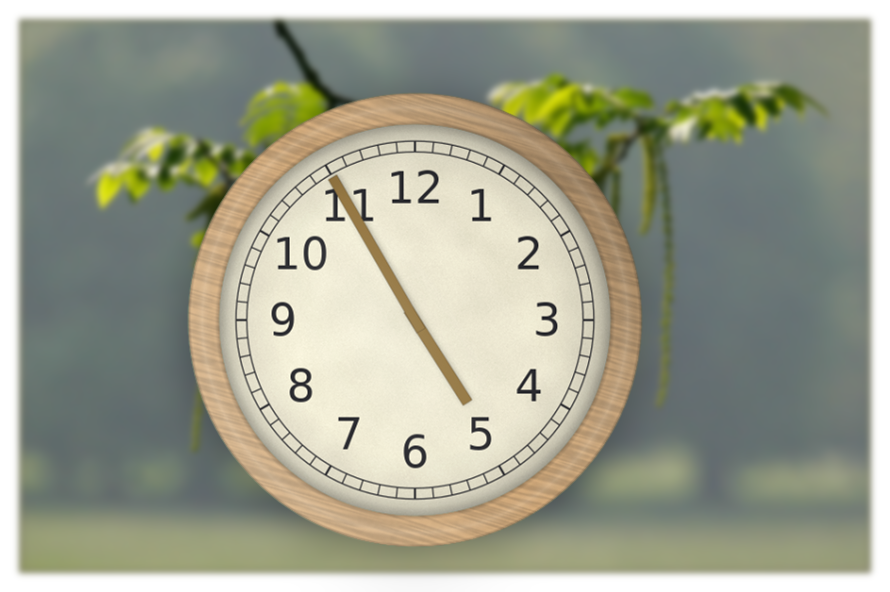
4:55
